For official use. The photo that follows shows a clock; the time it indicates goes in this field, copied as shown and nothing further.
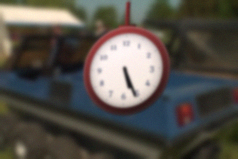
5:26
